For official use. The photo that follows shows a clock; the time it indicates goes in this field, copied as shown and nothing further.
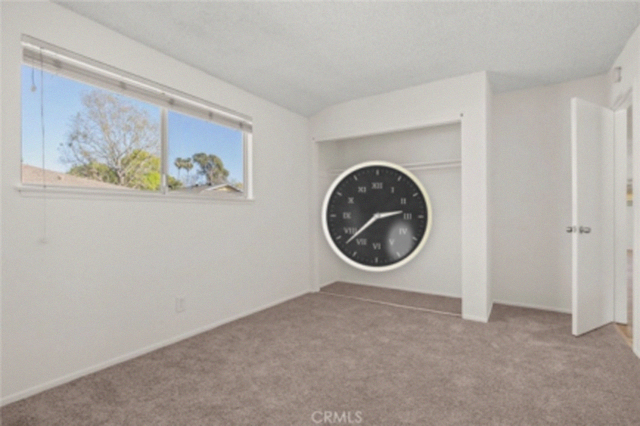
2:38
